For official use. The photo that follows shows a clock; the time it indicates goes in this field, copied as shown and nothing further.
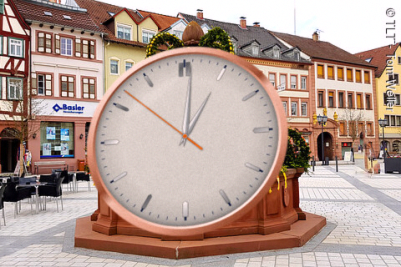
1:00:52
